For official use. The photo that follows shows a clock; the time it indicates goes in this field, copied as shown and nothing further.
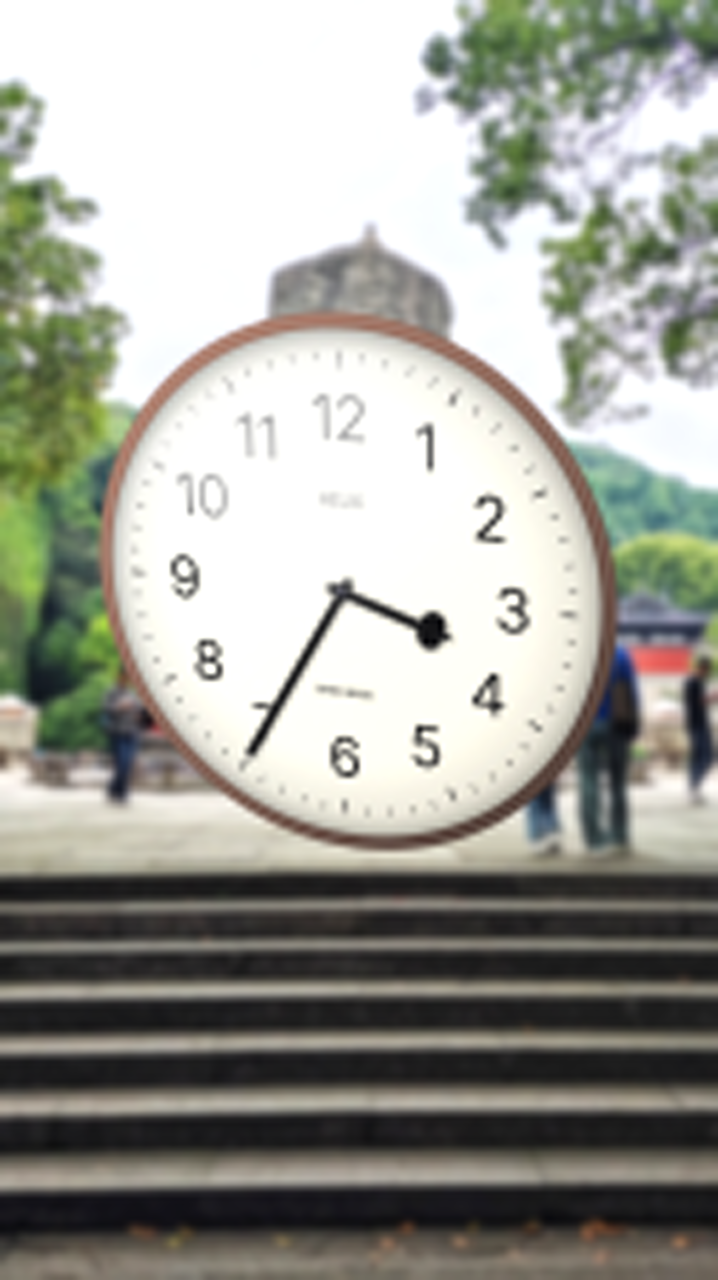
3:35
